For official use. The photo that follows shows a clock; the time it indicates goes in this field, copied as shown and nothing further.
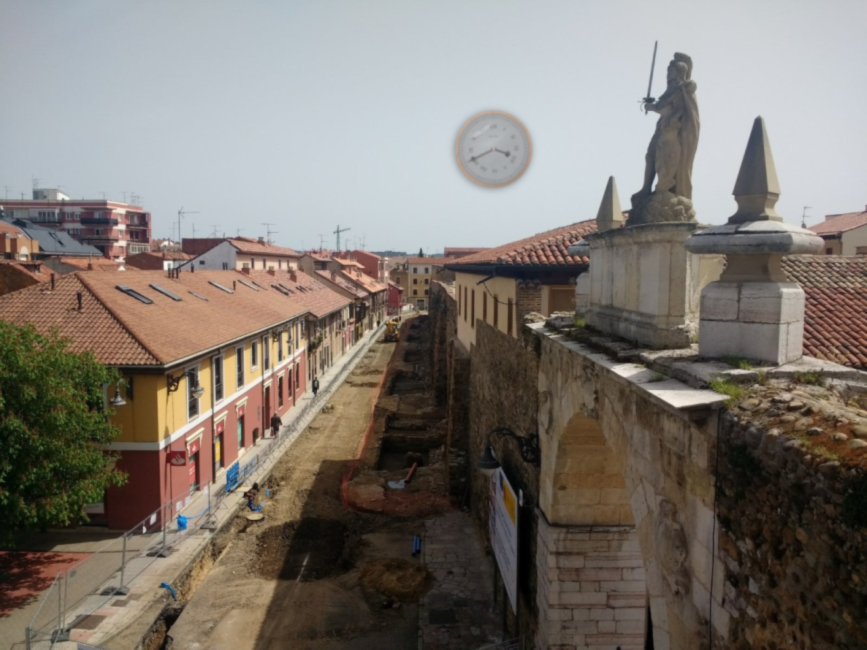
3:41
